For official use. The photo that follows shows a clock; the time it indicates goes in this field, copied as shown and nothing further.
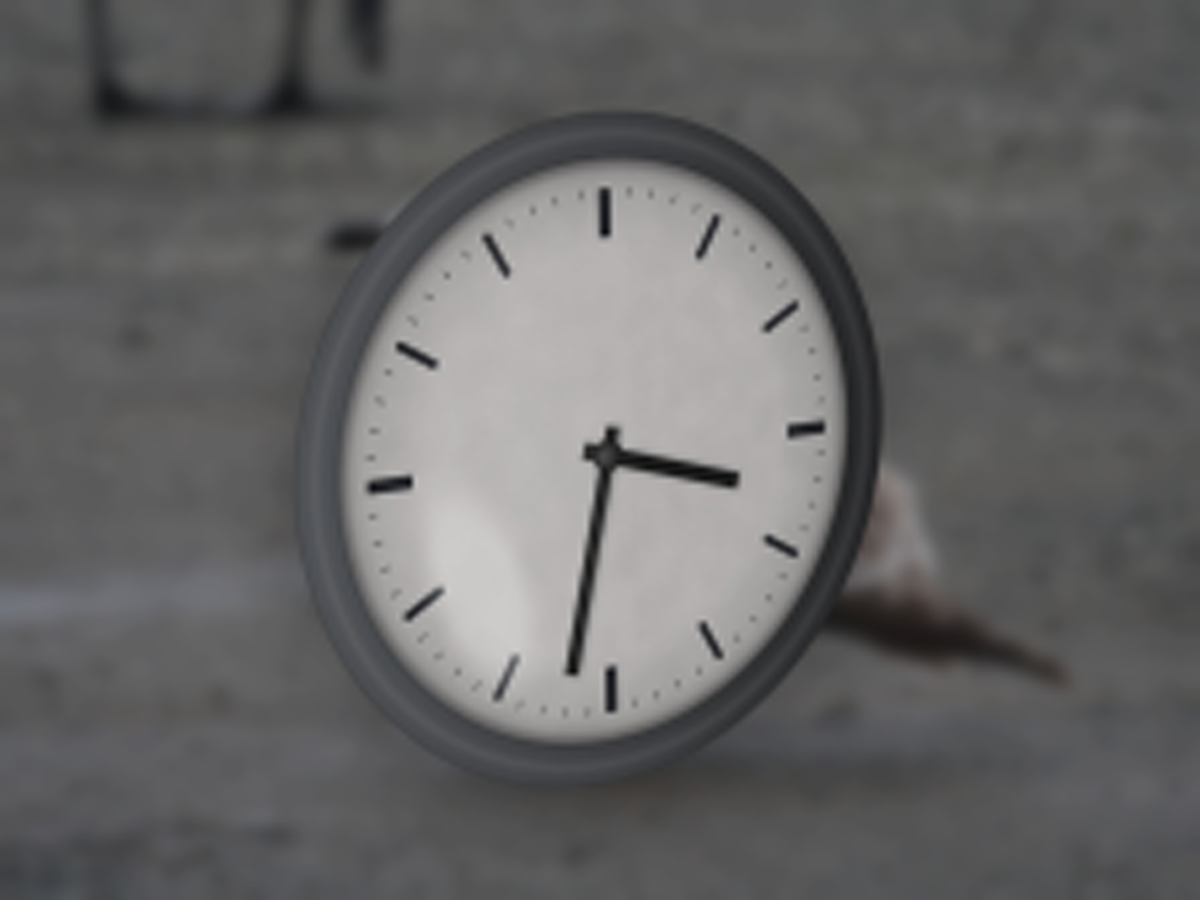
3:32
